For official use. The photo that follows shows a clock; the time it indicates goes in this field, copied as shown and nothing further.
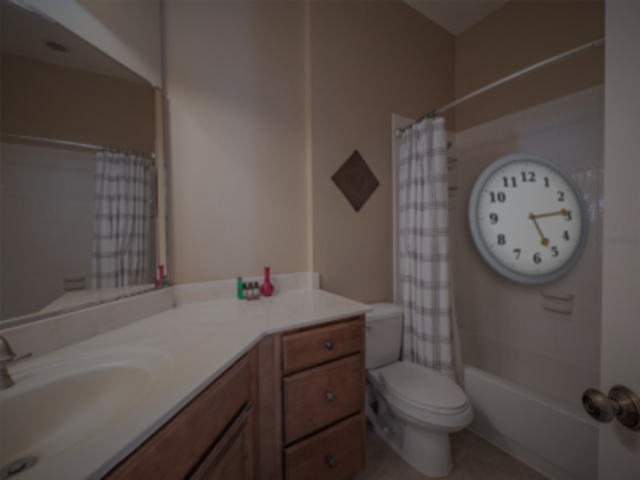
5:14
